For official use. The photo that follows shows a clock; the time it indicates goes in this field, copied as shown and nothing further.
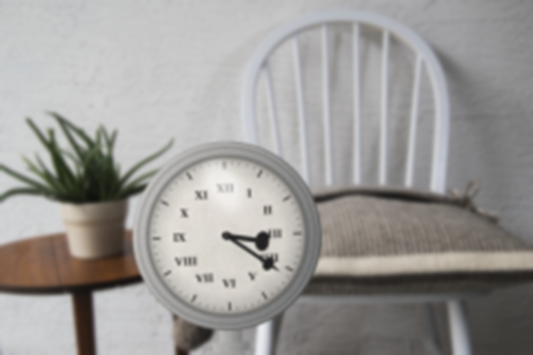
3:21
